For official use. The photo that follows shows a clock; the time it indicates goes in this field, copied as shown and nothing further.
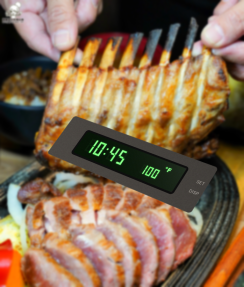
10:45
